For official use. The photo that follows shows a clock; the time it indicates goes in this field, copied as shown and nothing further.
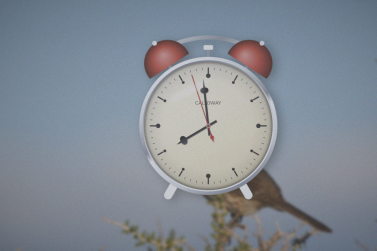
7:58:57
